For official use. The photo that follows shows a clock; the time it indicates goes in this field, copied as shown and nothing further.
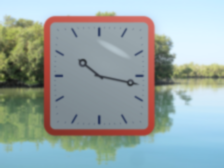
10:17
